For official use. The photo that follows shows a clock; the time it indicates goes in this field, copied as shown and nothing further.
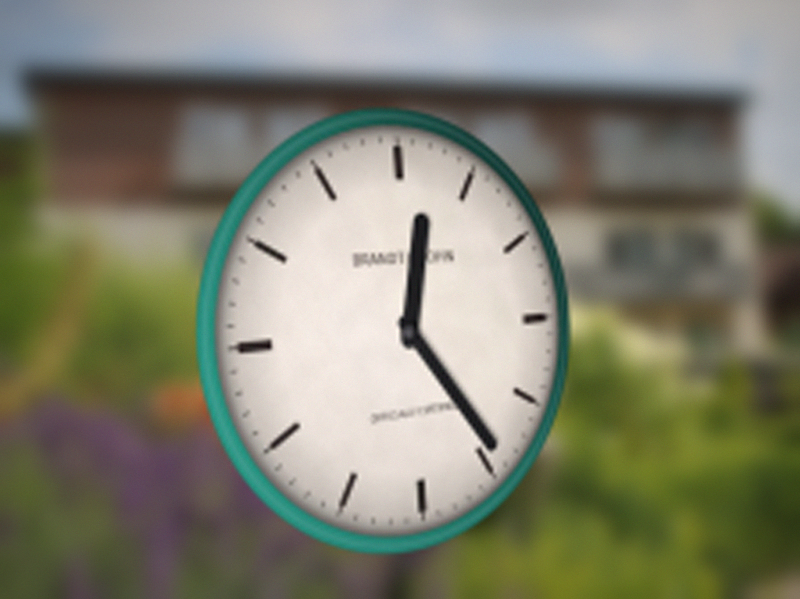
12:24
